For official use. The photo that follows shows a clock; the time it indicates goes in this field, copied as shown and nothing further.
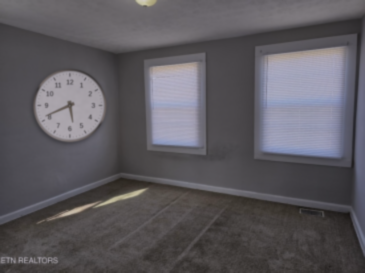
5:41
